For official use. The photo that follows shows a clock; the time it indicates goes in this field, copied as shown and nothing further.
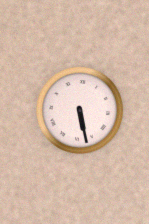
5:27
